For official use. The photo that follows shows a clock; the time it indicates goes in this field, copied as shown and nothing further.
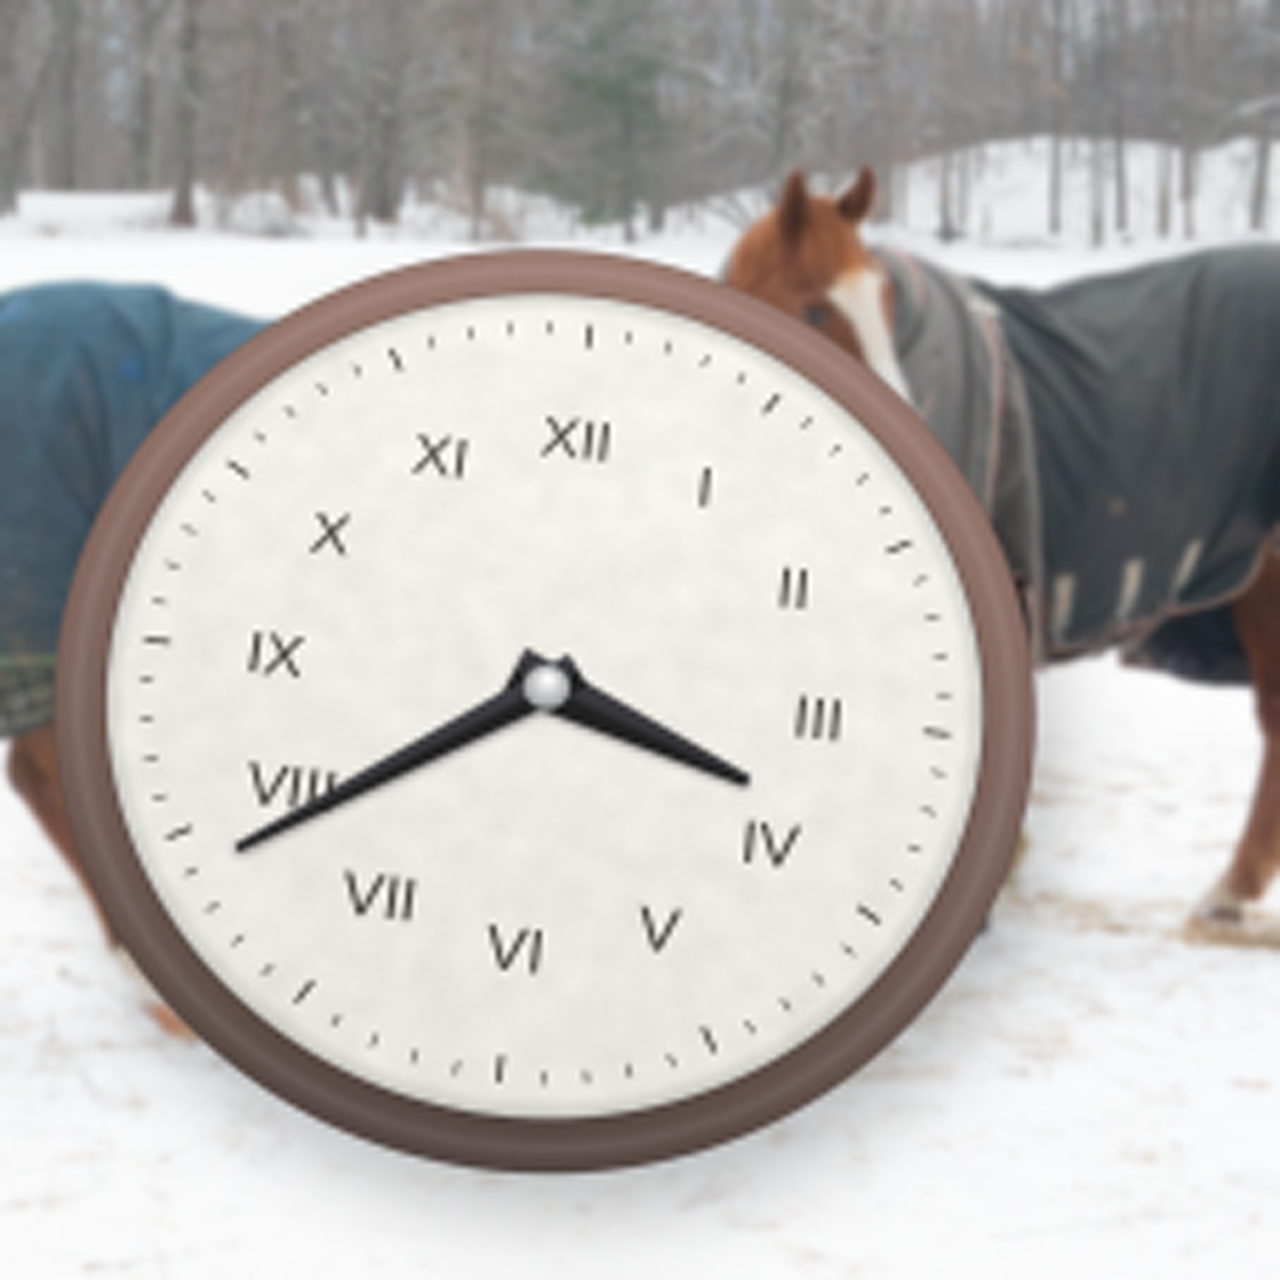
3:39
